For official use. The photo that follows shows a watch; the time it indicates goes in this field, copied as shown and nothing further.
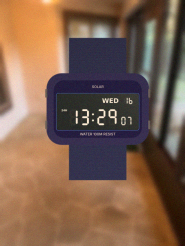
13:29:07
